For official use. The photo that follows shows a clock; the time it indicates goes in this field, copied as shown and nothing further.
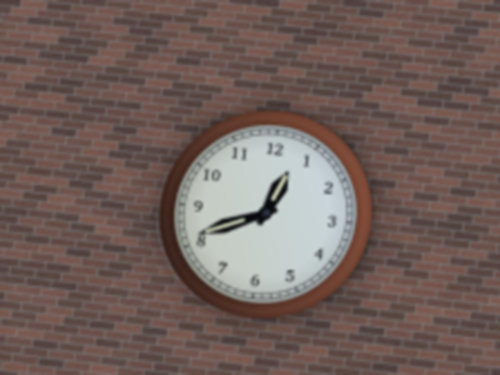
12:41
